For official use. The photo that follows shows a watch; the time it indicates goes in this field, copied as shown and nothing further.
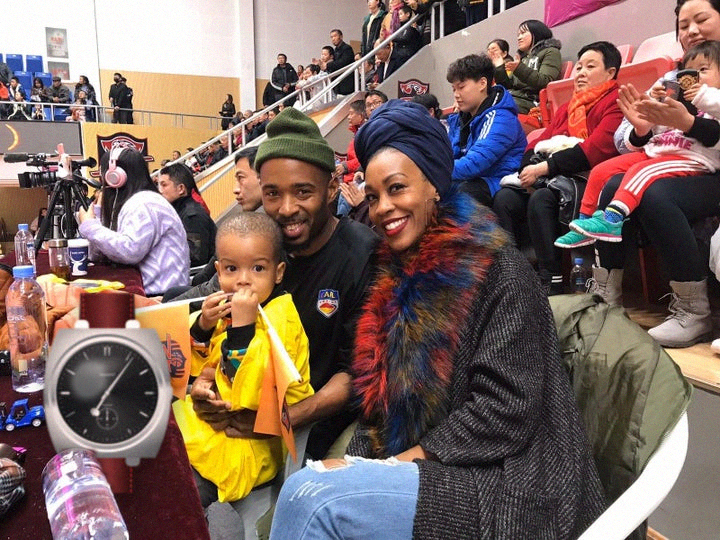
7:06
